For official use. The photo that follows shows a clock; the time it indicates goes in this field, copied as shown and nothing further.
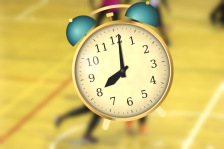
8:01
